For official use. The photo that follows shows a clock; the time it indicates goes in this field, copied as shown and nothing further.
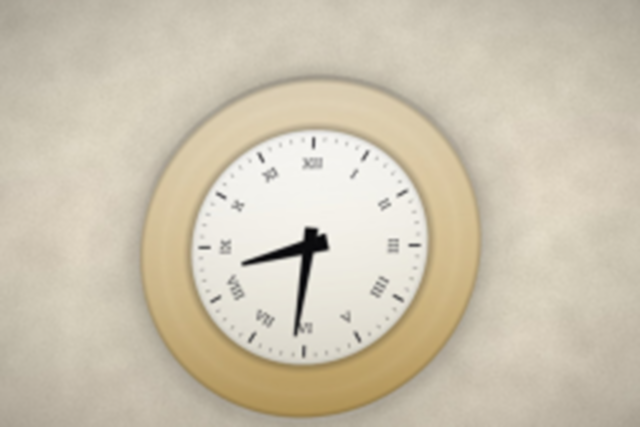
8:31
